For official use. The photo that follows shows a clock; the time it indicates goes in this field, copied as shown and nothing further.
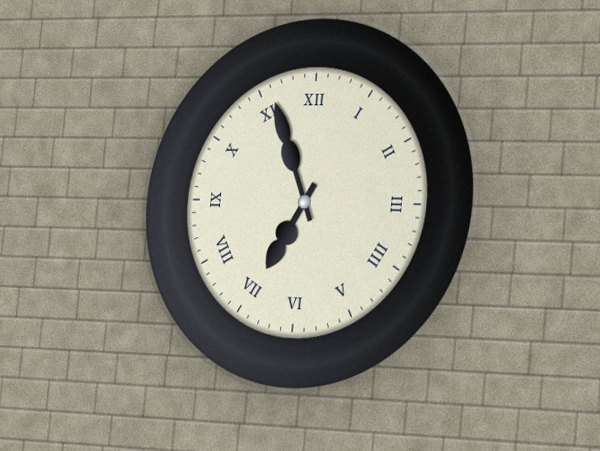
6:56
